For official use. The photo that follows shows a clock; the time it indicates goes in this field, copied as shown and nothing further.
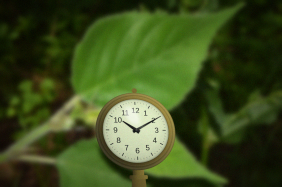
10:10
